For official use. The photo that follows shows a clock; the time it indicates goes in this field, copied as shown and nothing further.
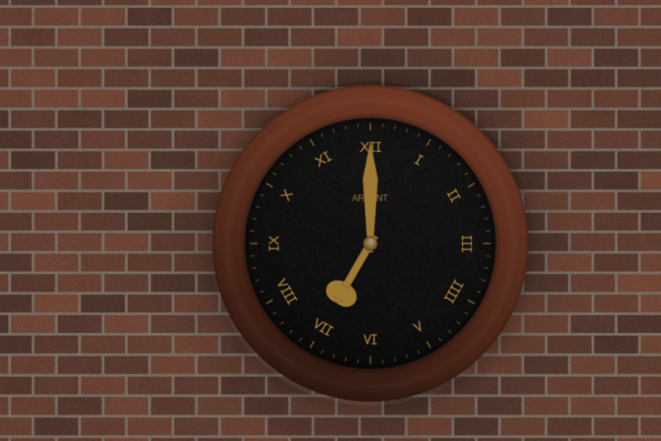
7:00
